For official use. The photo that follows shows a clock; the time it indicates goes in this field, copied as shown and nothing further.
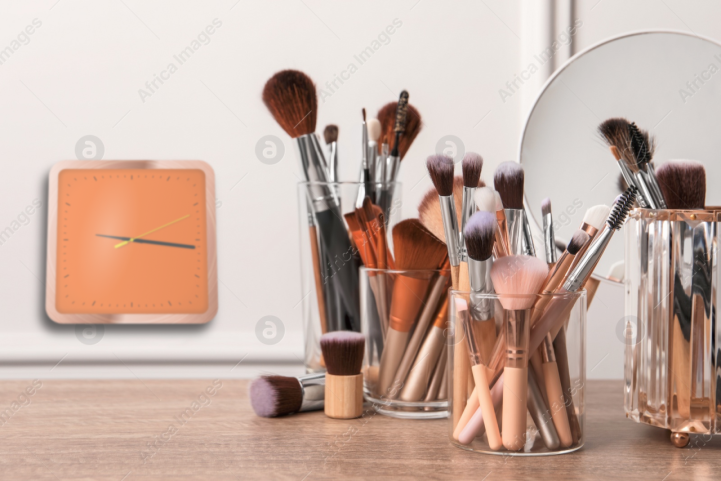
9:16:11
